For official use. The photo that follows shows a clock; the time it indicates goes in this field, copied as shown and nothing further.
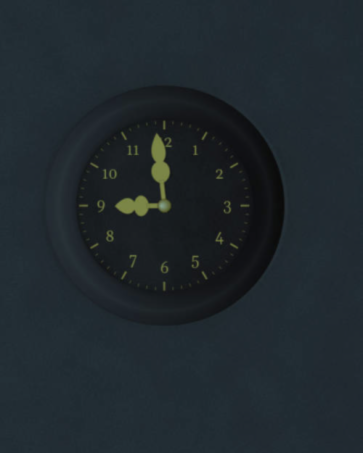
8:59
